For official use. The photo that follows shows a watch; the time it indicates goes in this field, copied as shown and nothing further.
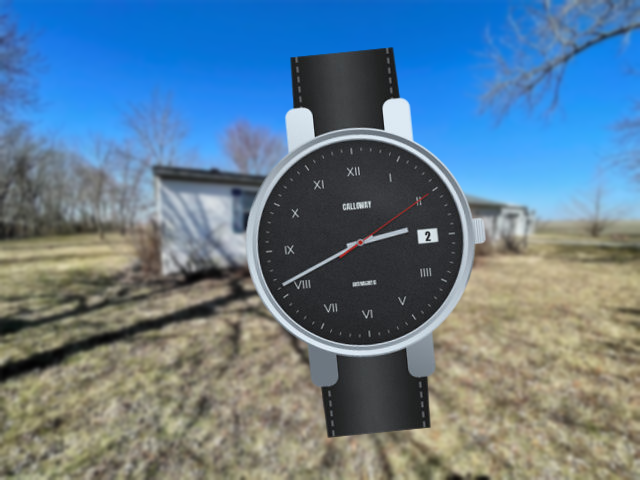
2:41:10
